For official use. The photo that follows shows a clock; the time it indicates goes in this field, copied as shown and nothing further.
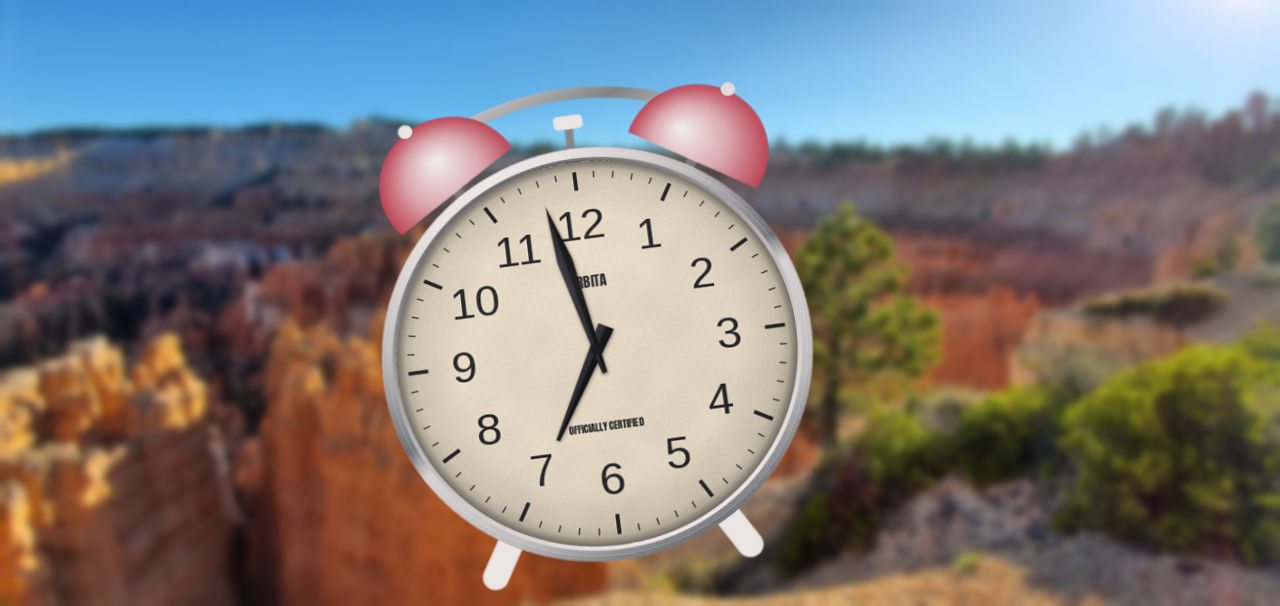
6:58
